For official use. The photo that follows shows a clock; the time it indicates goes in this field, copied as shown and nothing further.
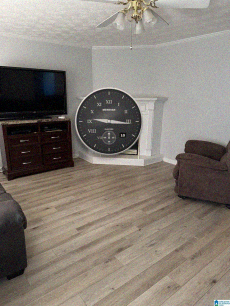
9:16
